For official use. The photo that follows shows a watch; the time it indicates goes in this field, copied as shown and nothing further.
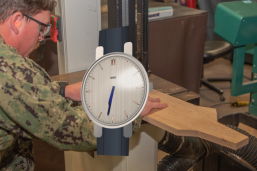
6:32
